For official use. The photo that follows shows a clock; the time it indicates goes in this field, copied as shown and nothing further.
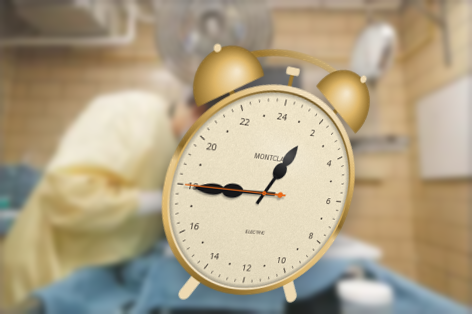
1:44:45
